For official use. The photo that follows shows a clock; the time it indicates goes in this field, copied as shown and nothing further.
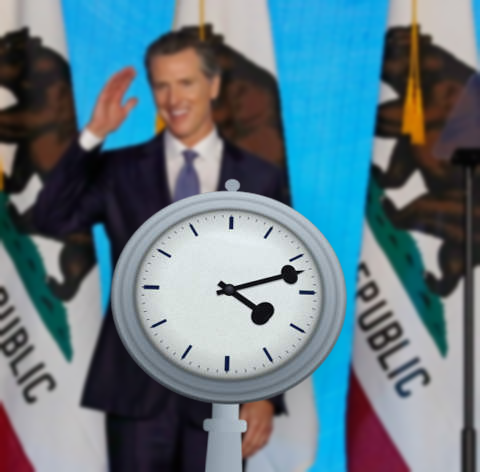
4:12
